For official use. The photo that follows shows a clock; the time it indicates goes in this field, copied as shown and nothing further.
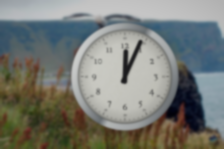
12:04
